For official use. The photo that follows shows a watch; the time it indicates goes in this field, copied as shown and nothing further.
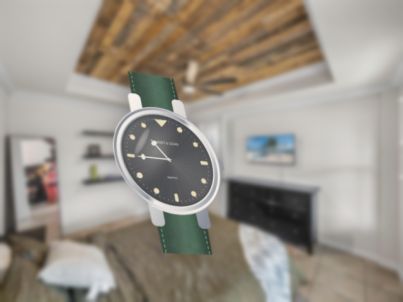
10:45
